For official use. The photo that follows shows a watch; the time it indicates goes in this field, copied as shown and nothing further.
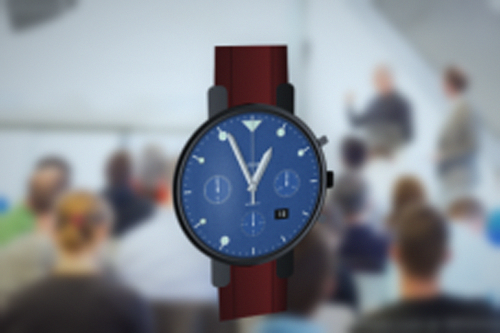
12:56
